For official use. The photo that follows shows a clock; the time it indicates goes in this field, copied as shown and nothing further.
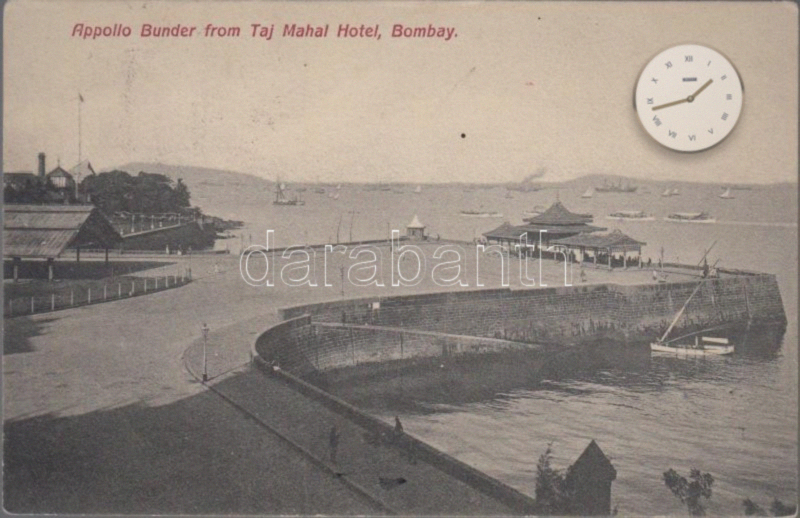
1:43
